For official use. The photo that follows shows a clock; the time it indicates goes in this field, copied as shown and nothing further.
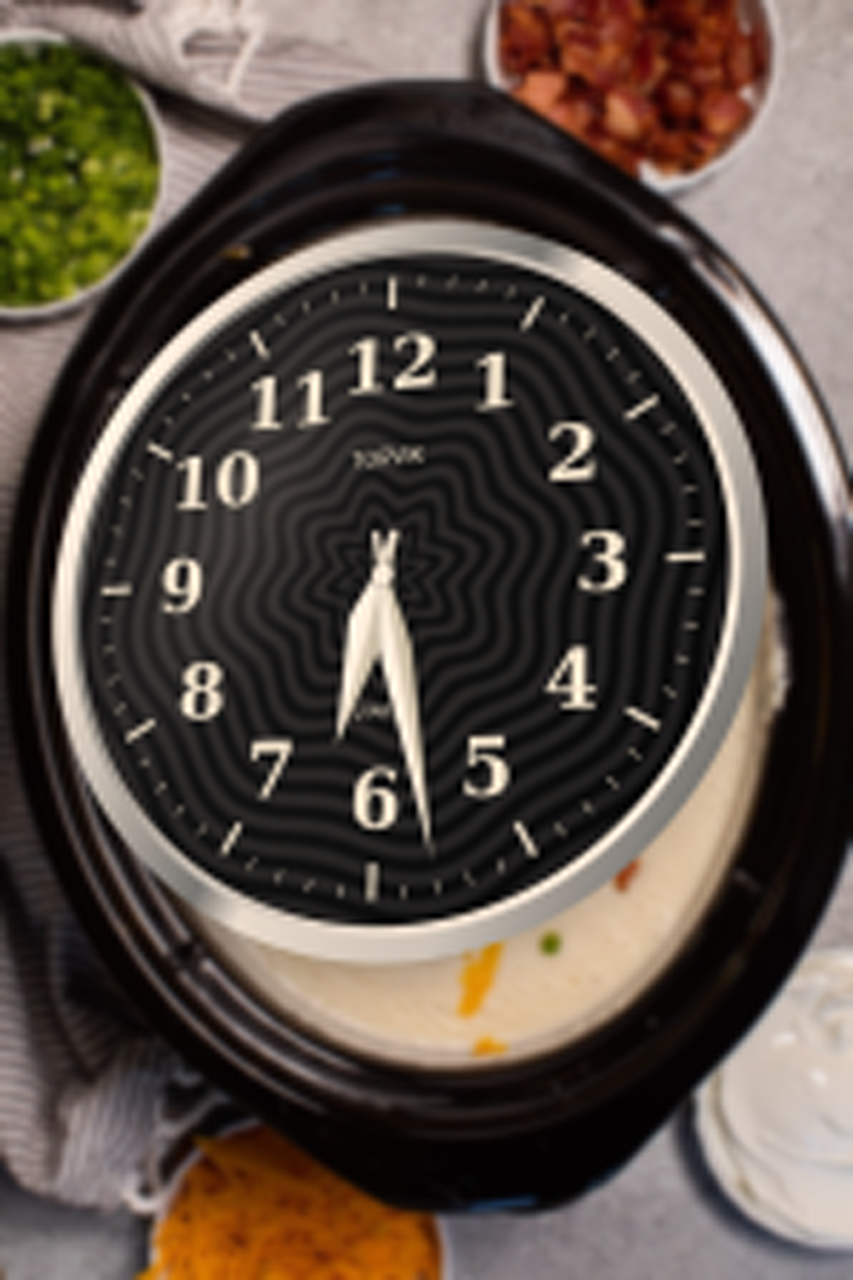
6:28
